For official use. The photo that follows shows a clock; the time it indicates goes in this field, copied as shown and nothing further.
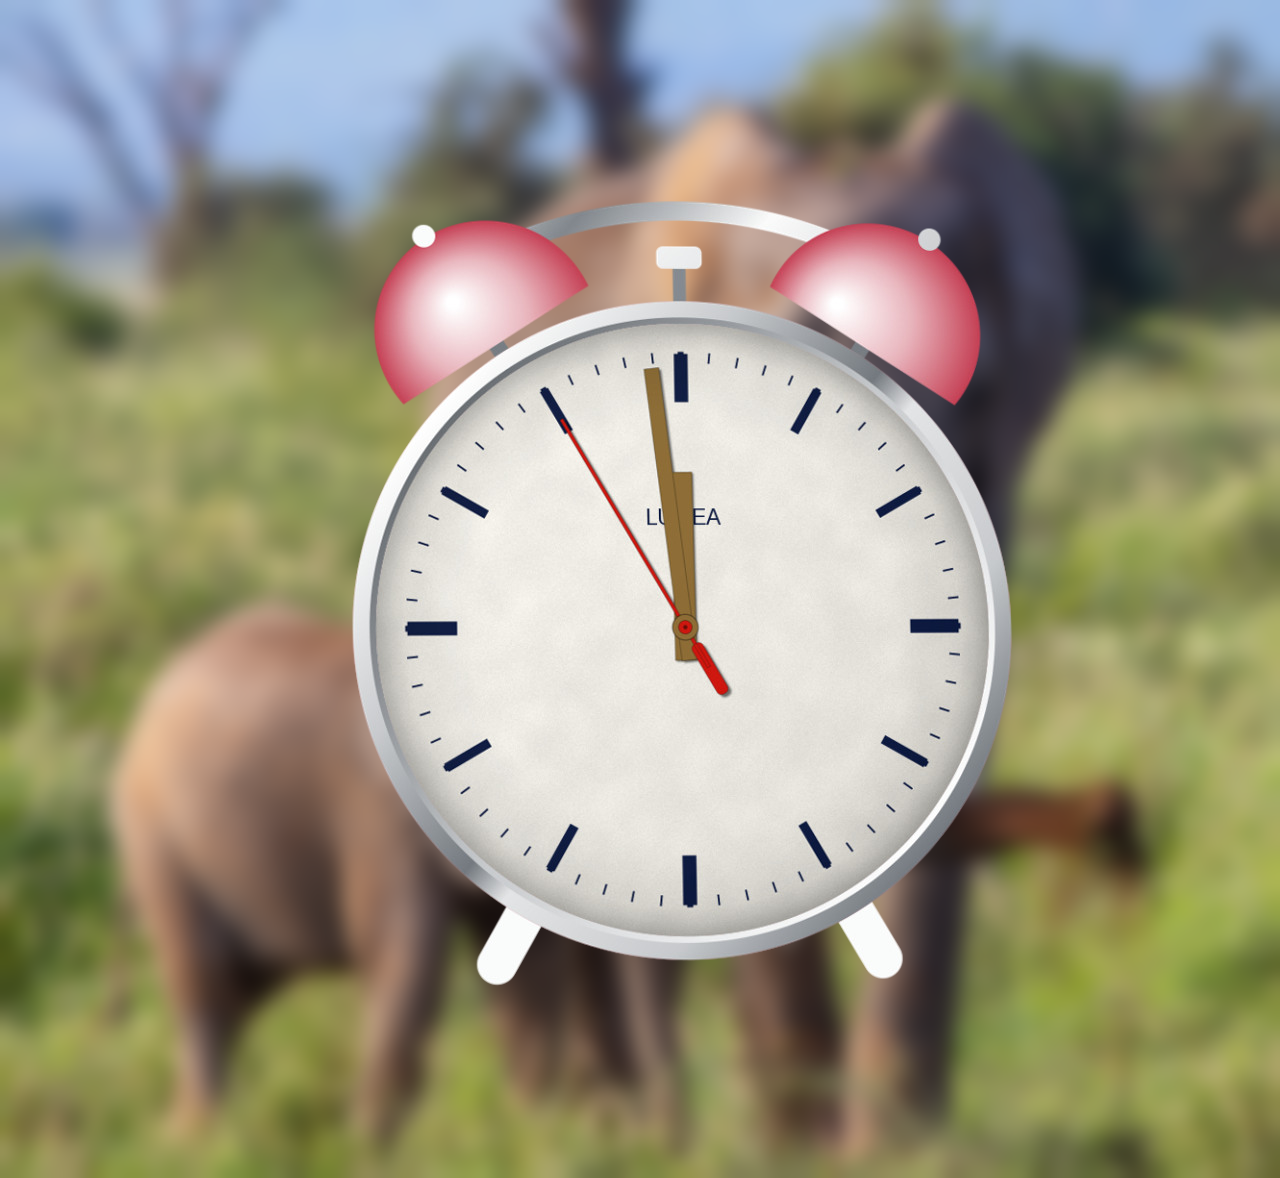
11:58:55
